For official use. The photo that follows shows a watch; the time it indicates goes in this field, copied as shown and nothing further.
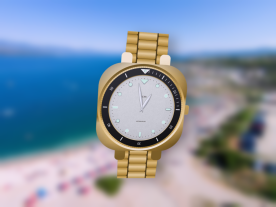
12:58
